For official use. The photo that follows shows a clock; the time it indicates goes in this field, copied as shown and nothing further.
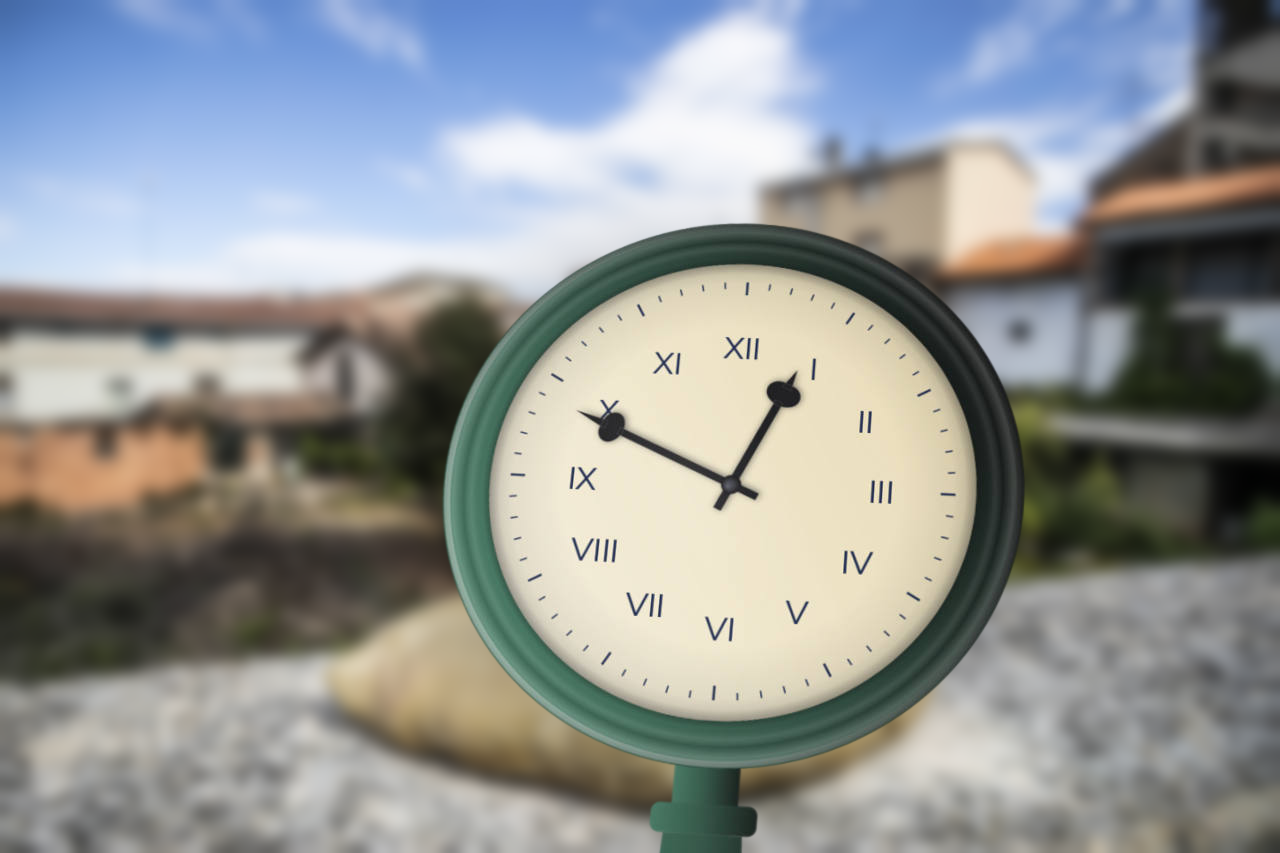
12:49
